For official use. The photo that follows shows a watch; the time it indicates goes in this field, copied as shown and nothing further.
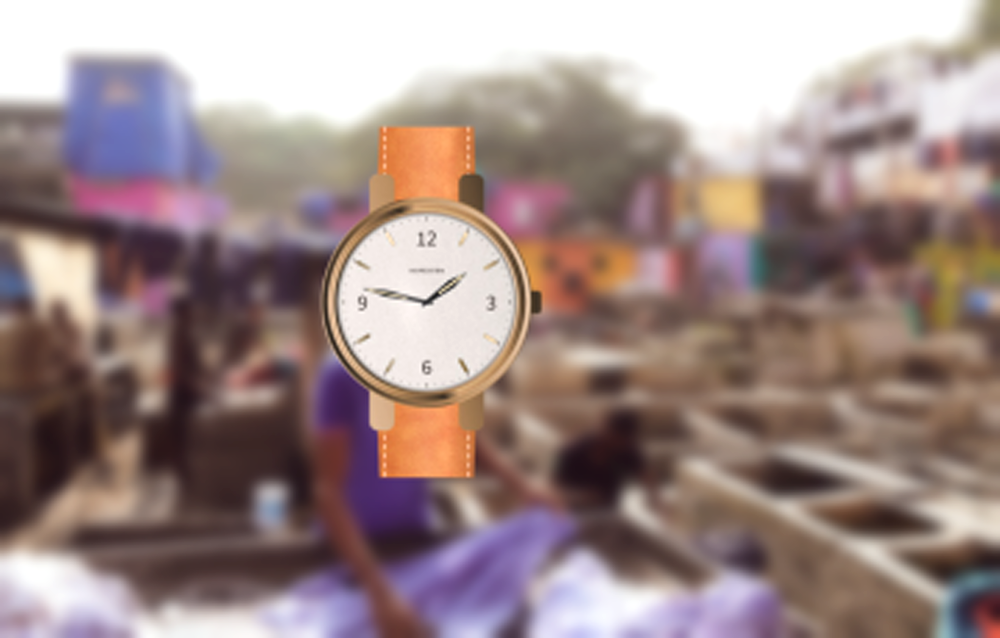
1:47
